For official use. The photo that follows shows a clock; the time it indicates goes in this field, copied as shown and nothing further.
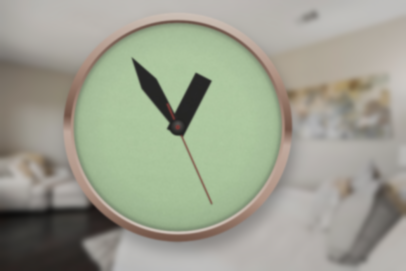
12:54:26
